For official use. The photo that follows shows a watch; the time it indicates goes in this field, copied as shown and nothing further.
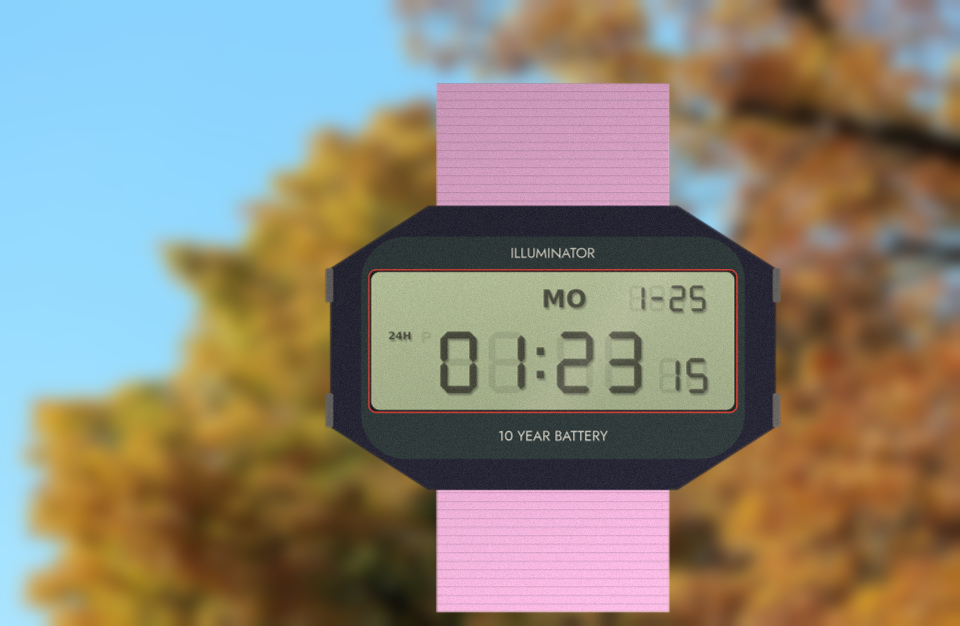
1:23:15
